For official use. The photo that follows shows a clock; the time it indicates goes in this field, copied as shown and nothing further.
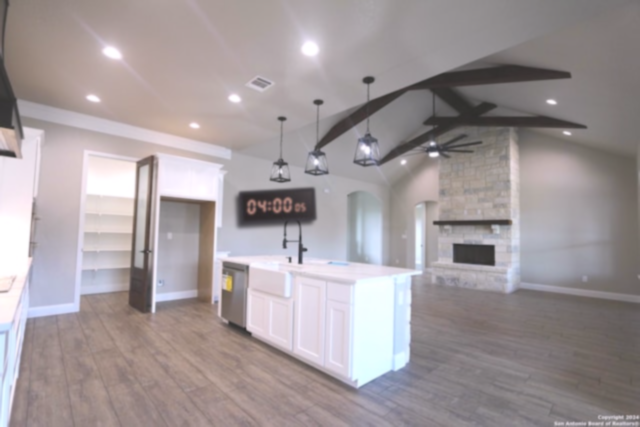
4:00
